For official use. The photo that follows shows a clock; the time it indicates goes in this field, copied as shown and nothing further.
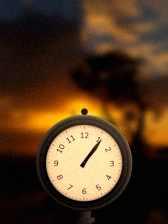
1:06
